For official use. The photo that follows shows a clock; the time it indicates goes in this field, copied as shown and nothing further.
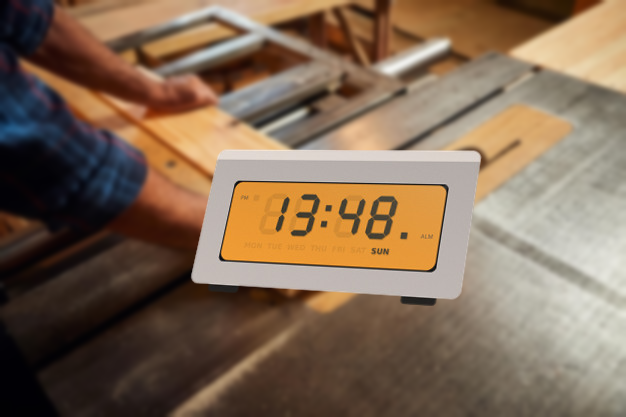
13:48
